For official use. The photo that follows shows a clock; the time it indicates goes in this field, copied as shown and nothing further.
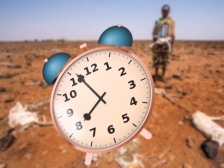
7:56
